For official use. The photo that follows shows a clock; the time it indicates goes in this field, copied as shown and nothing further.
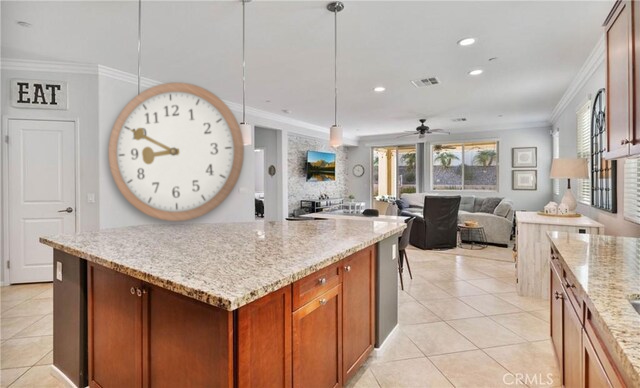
8:50
